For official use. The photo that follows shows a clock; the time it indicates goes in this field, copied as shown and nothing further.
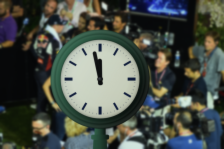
11:58
